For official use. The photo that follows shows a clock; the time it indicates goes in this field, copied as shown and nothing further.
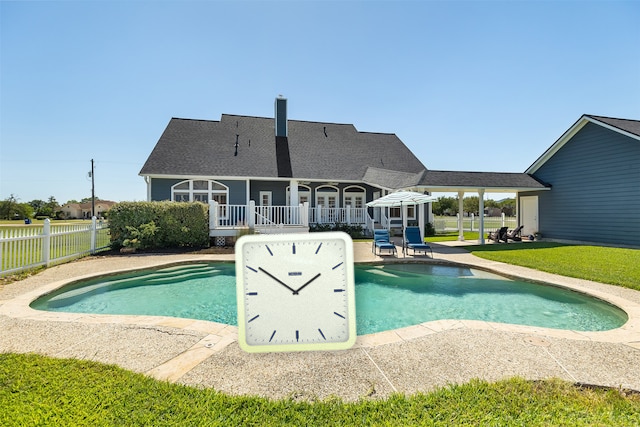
1:51
